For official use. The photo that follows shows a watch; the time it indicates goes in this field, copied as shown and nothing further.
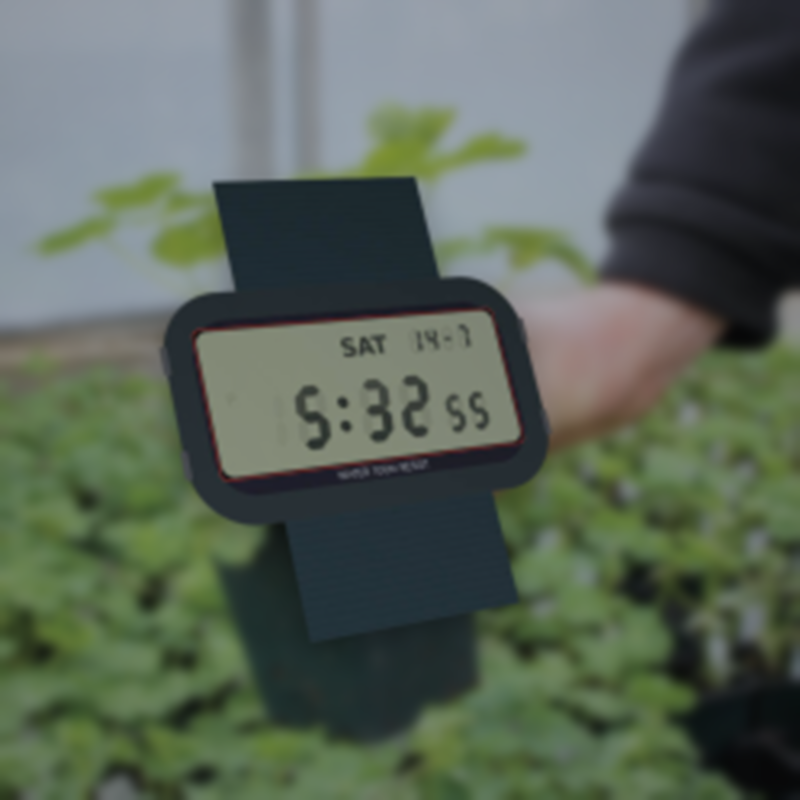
5:32:55
